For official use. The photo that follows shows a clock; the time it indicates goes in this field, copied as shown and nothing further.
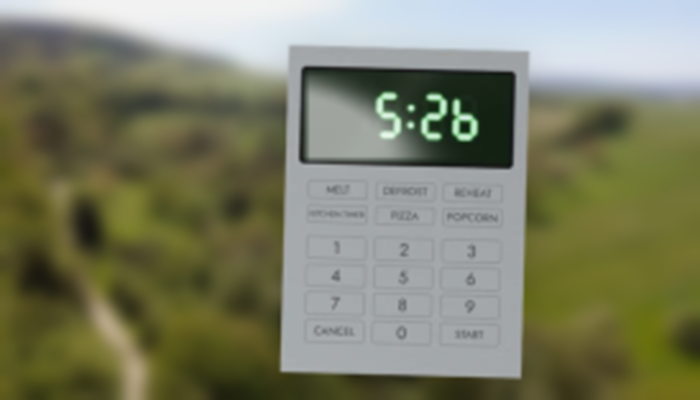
5:26
